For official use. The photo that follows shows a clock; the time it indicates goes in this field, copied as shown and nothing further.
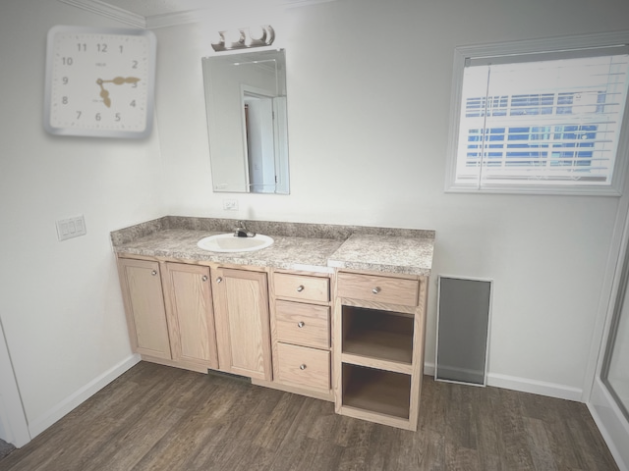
5:14
